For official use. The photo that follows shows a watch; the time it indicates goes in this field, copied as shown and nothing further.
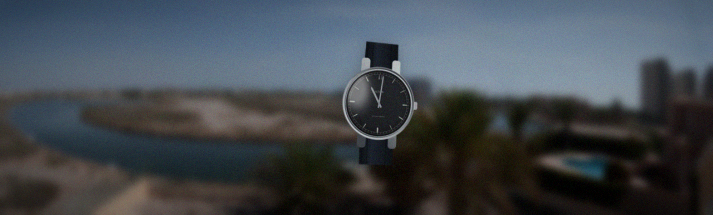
11:01
